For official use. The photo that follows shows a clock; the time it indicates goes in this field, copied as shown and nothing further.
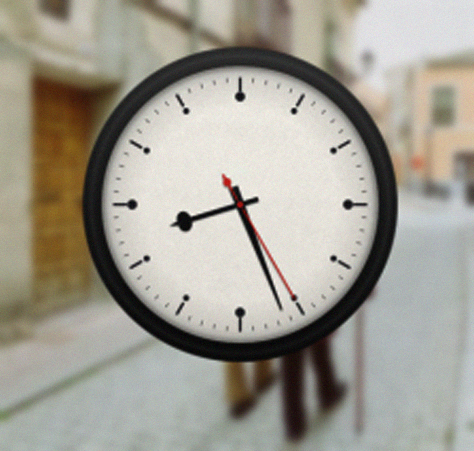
8:26:25
